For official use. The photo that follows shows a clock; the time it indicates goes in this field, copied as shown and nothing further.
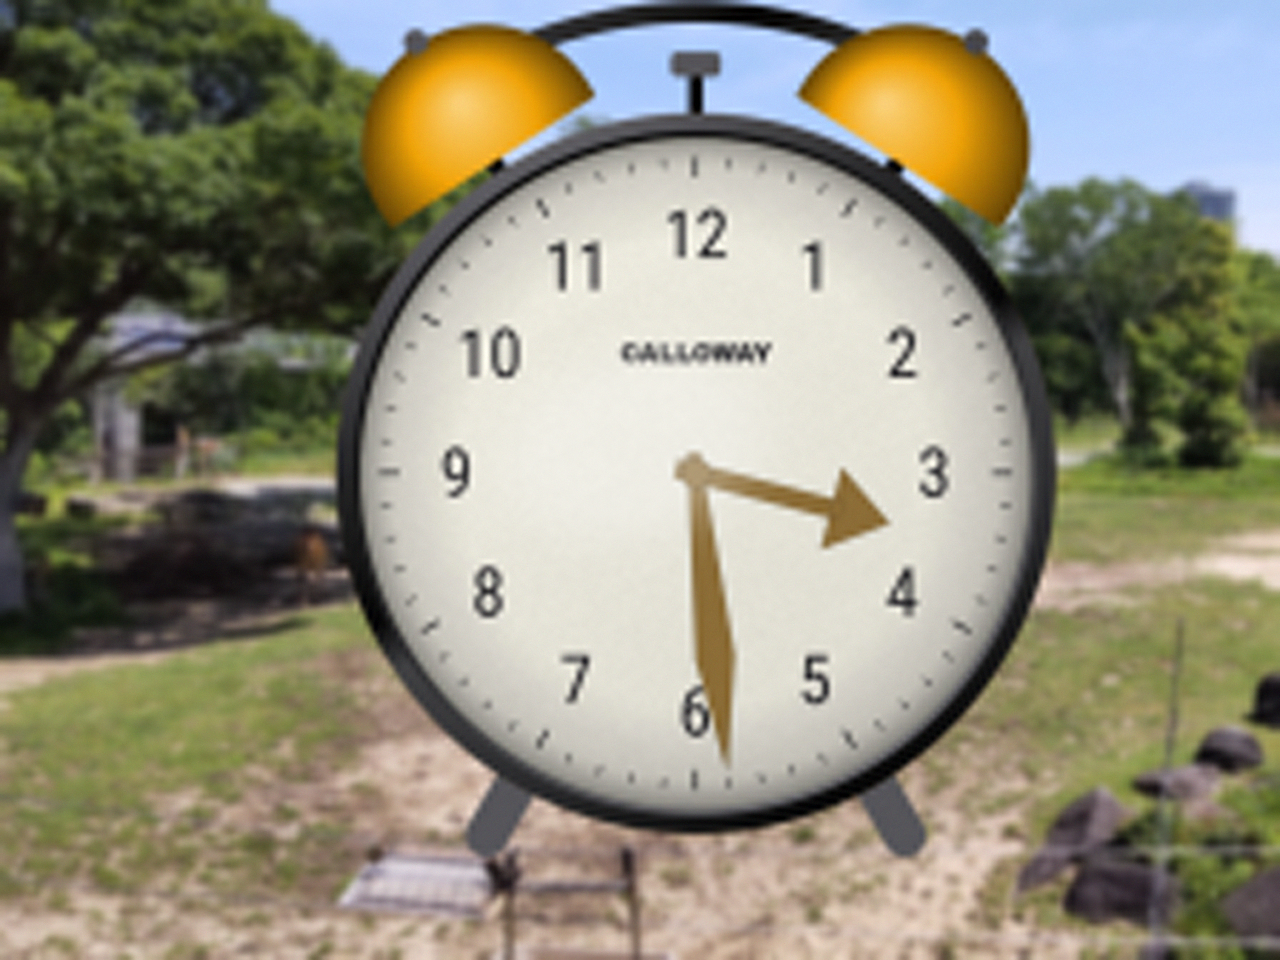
3:29
